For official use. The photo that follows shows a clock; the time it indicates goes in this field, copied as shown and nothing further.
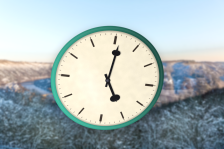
5:01
